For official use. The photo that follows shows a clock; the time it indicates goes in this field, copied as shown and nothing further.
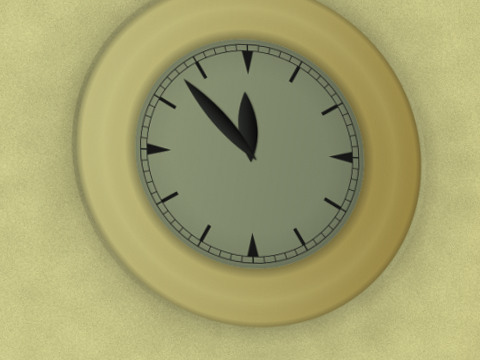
11:53
